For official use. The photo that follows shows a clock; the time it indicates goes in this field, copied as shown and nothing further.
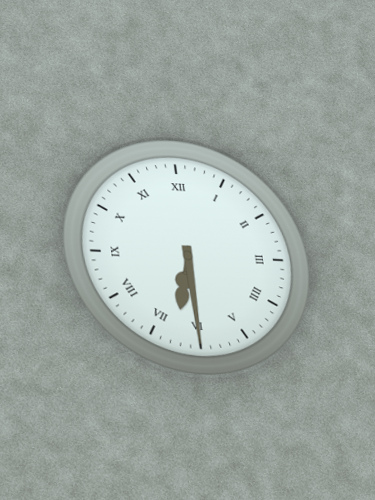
6:30
